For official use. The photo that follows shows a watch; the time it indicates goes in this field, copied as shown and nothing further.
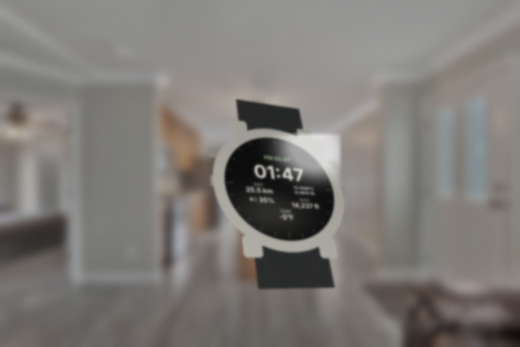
1:47
